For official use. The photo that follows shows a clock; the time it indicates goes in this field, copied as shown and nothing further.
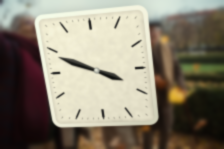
3:49
